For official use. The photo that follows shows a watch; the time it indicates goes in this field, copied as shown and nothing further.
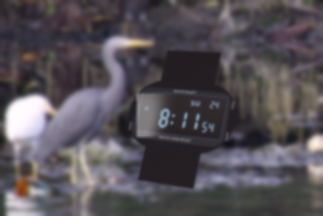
8:11
